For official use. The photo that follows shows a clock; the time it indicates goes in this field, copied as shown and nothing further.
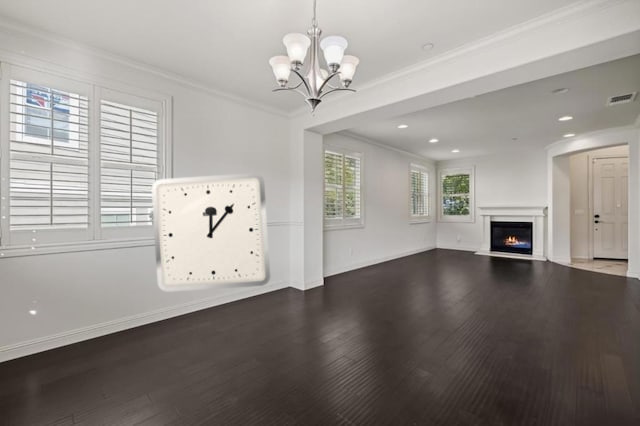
12:07
